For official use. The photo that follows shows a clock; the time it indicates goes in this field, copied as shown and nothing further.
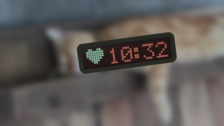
10:32
